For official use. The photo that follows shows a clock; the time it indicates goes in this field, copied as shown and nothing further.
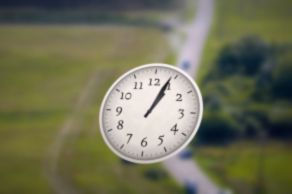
1:04
